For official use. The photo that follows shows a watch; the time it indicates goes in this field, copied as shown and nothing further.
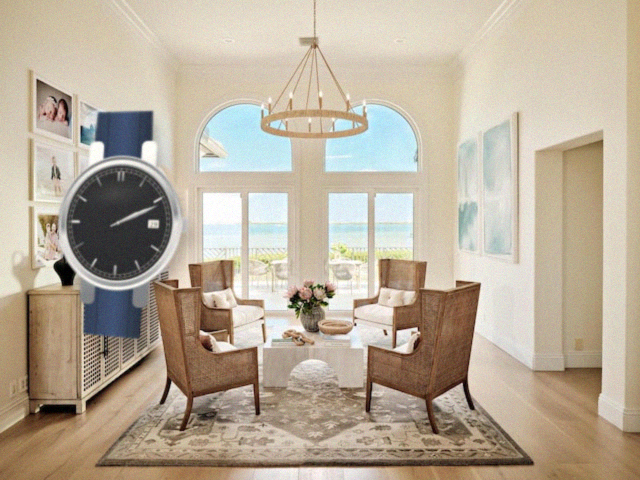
2:11
